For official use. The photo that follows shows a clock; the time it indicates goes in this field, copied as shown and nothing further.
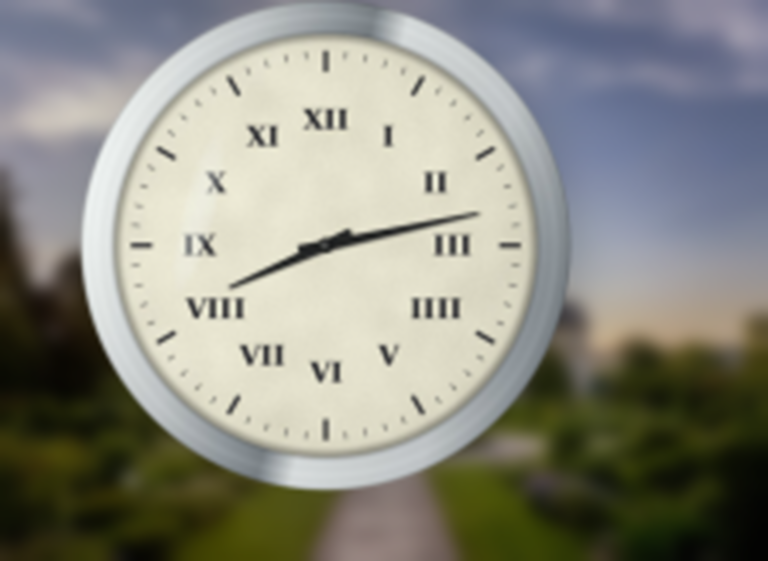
8:13
